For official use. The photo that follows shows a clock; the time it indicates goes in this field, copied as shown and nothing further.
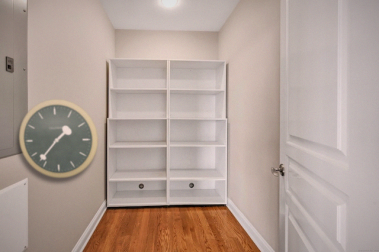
1:37
